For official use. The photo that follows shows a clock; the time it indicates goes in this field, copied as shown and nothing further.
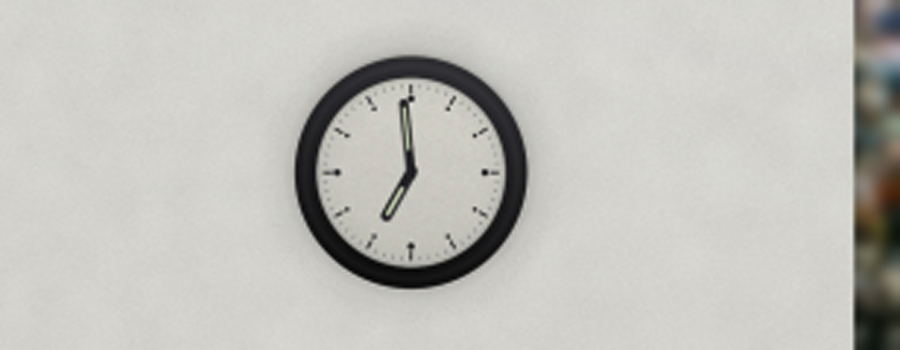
6:59
